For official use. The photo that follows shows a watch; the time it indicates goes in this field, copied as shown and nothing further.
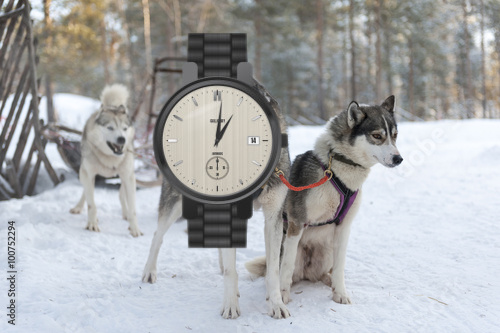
1:01
